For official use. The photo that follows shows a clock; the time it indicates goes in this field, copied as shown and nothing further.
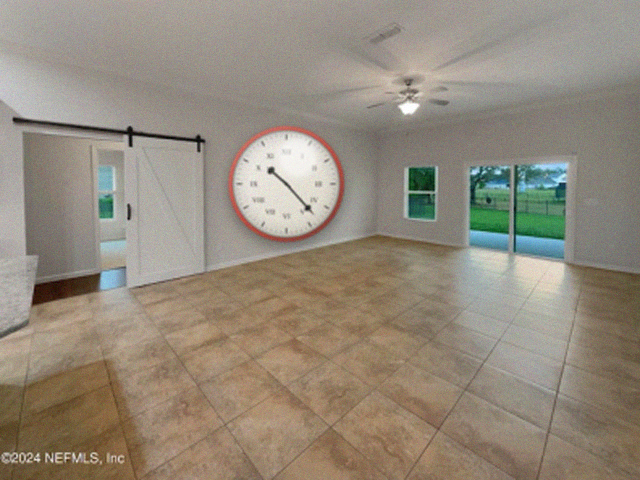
10:23
